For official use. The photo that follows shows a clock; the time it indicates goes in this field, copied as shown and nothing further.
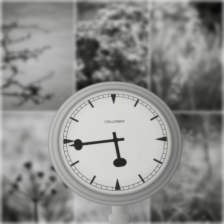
5:44
